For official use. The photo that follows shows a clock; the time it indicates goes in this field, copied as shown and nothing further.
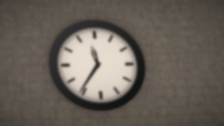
11:36
